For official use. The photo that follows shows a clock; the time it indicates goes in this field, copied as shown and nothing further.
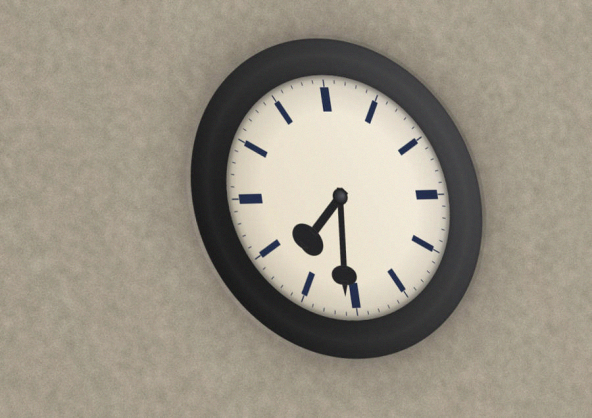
7:31
